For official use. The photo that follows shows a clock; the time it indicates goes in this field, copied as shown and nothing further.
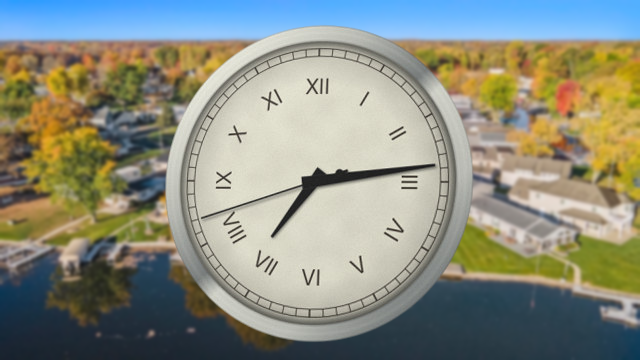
7:13:42
